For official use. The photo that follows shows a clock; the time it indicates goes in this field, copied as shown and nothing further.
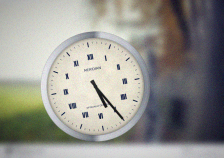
5:25
